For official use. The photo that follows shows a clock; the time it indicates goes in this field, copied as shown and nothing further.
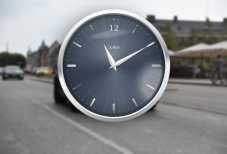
11:10
